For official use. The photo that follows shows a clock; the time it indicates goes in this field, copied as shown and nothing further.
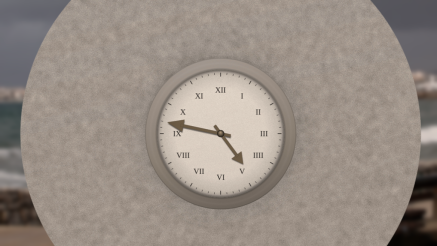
4:47
